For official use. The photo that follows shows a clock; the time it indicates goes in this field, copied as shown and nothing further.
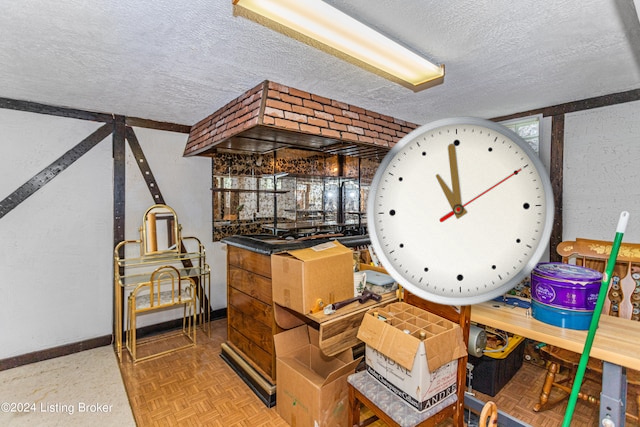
10:59:10
